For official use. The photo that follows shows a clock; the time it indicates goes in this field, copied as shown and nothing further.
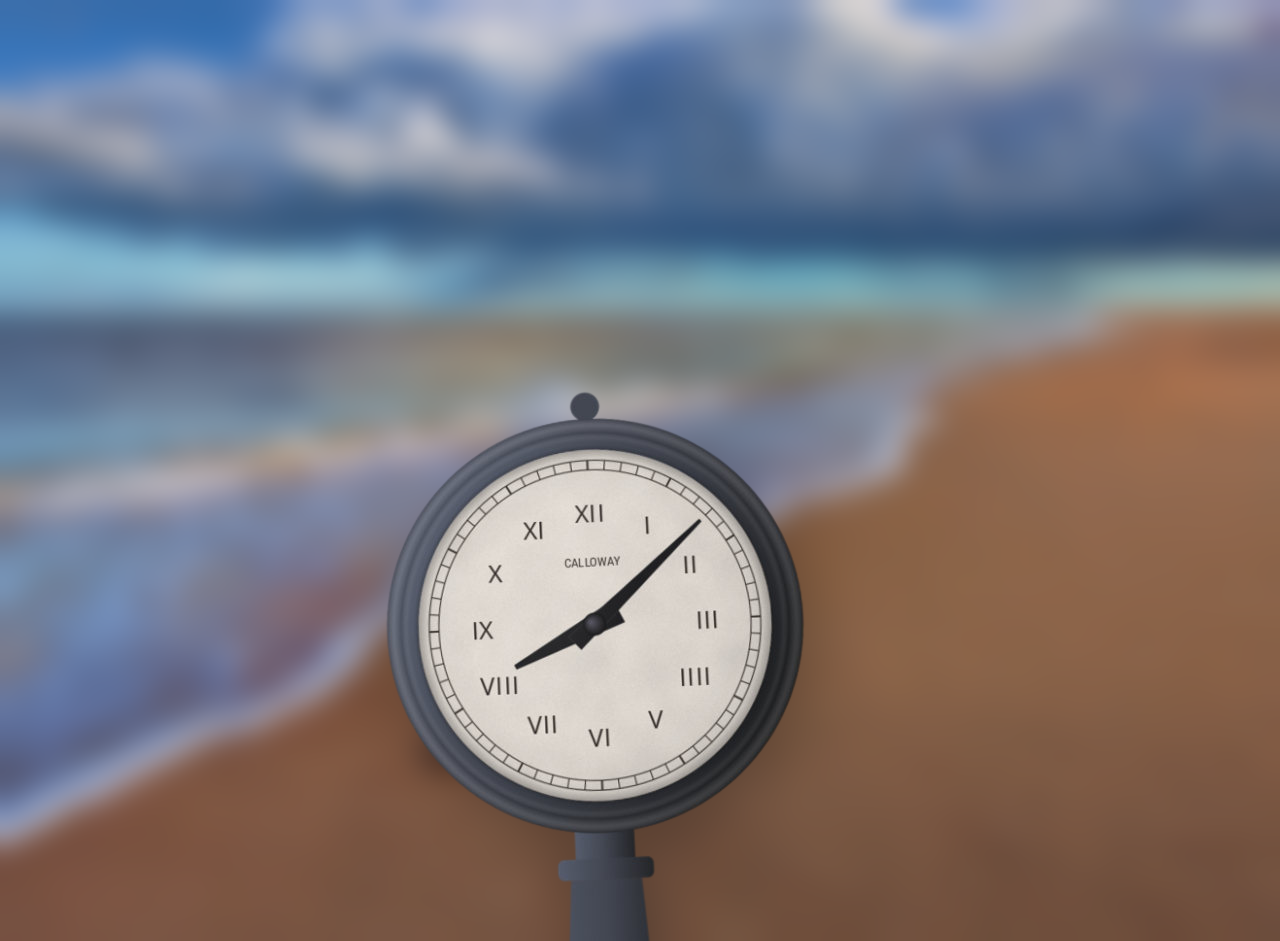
8:08
